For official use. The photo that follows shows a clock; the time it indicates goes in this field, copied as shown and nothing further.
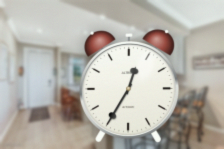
12:35
